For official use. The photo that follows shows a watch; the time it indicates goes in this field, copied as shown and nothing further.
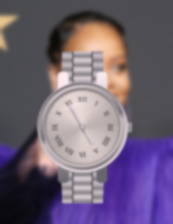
4:55
